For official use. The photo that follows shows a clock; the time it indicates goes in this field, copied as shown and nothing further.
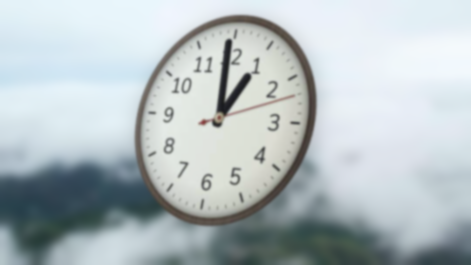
12:59:12
